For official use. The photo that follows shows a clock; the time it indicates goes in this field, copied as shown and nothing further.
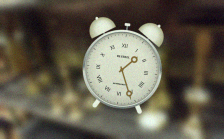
1:26
